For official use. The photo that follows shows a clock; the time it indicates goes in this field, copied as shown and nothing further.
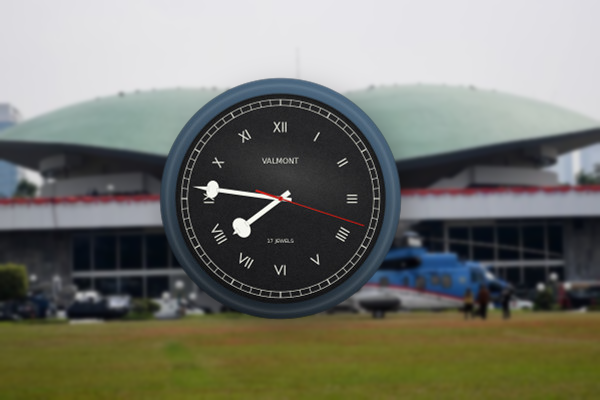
7:46:18
